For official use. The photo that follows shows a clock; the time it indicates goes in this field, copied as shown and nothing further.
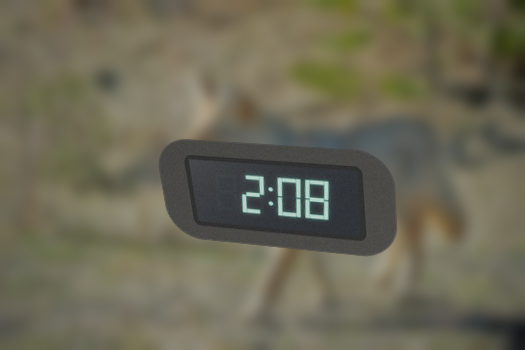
2:08
